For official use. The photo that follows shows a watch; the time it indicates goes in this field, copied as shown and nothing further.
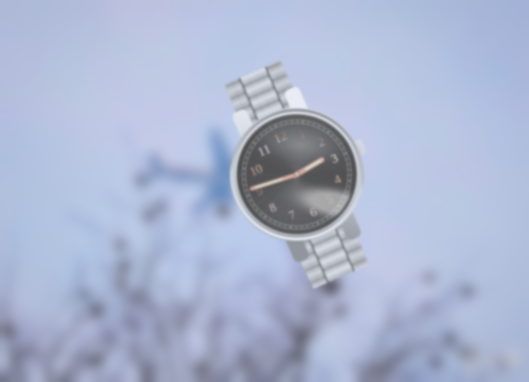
2:46
